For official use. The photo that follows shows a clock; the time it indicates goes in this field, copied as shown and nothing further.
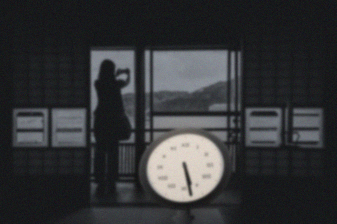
5:28
